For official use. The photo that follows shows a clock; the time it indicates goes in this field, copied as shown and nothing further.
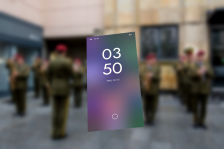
3:50
